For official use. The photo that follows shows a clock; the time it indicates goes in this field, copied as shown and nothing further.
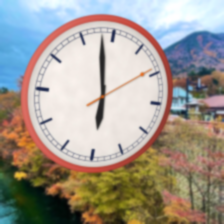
5:58:09
